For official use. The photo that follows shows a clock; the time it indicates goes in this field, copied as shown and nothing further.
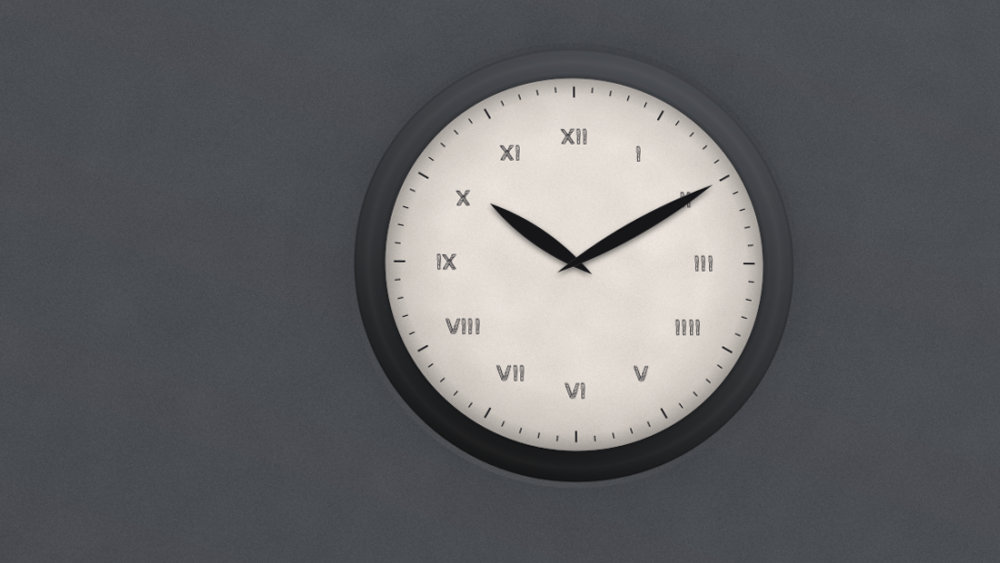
10:10
